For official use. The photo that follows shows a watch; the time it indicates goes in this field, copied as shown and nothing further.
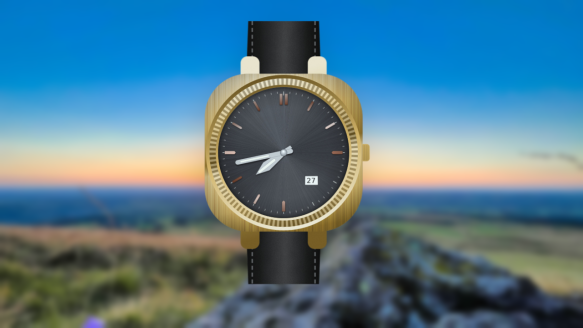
7:43
